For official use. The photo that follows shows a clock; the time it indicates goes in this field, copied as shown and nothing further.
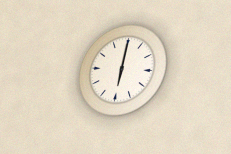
6:00
